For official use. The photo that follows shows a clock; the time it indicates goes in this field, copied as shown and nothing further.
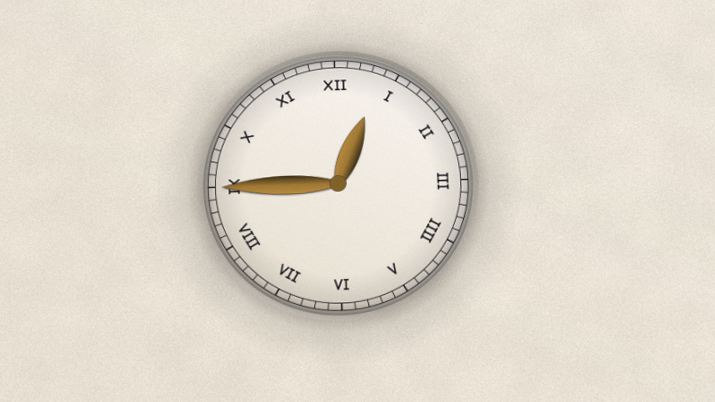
12:45
